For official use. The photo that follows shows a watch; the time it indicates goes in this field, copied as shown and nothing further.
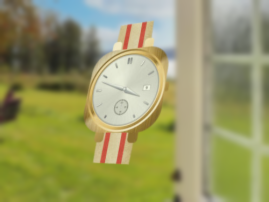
3:48
